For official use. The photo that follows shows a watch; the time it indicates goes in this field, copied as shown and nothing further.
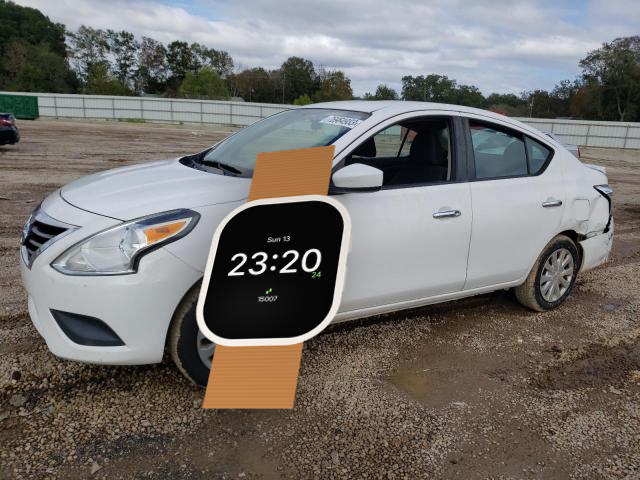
23:20:24
